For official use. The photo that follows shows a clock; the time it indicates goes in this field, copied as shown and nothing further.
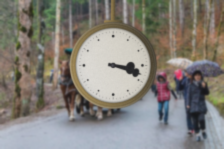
3:18
